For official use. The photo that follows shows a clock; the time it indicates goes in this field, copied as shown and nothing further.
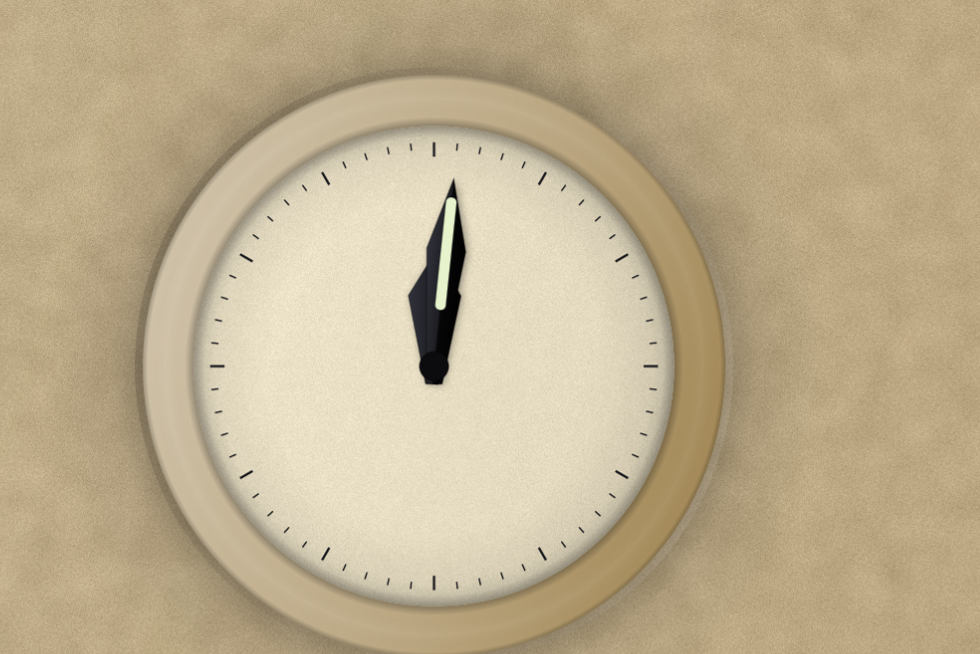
12:01
